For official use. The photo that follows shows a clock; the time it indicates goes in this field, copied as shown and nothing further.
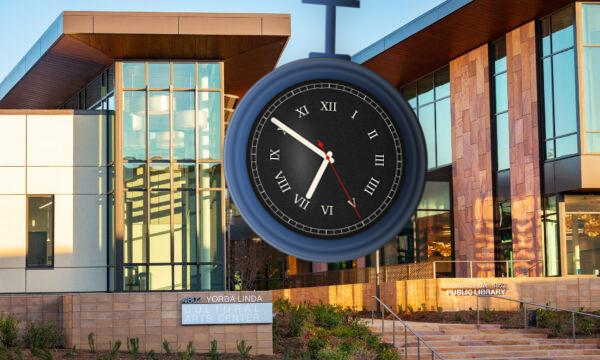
6:50:25
